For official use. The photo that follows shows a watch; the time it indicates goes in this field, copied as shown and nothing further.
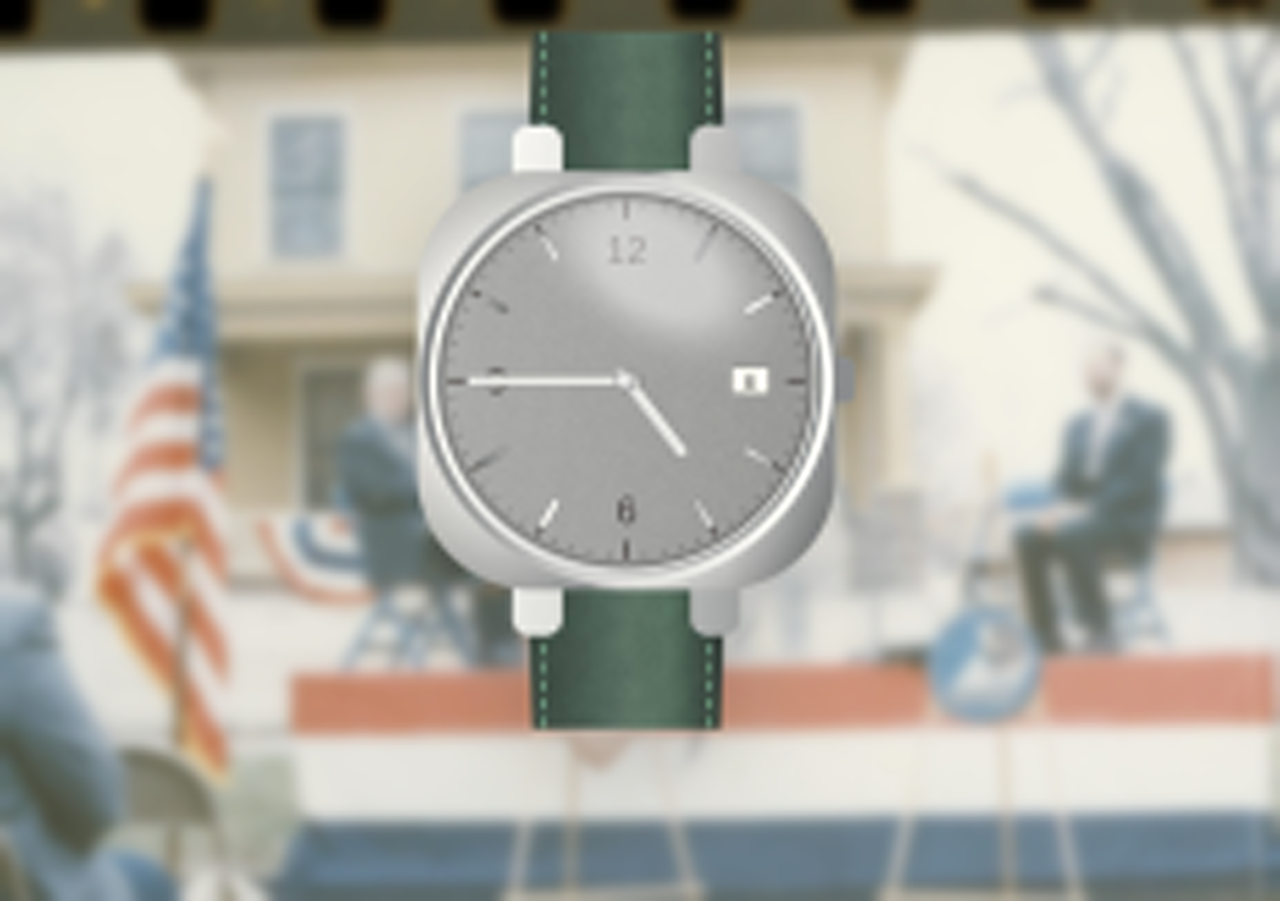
4:45
